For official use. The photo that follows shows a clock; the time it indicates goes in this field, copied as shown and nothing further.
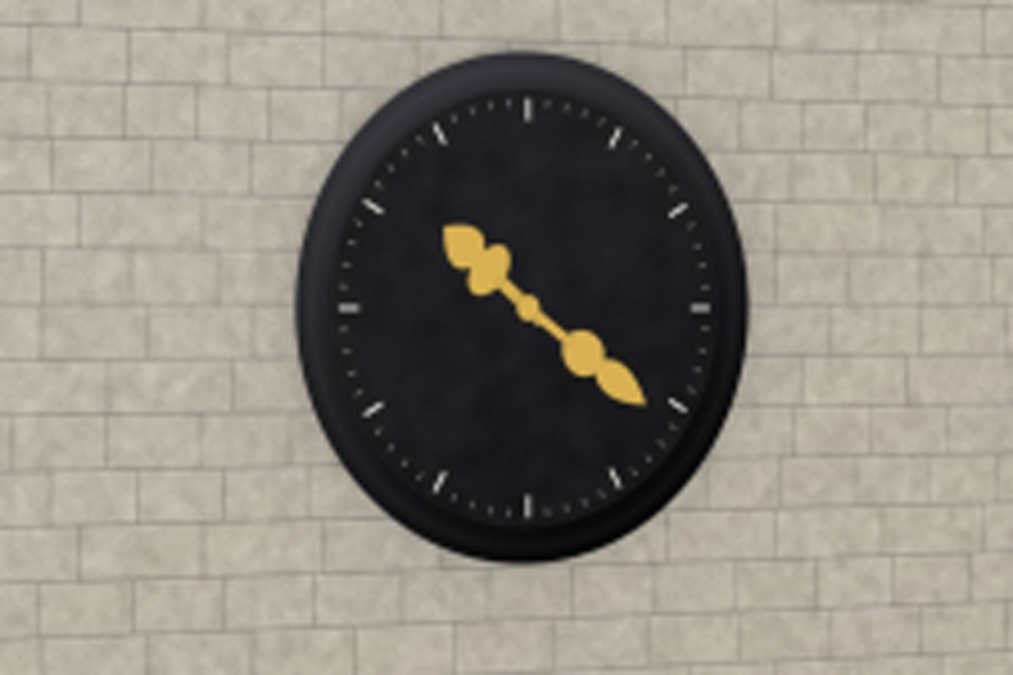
10:21
